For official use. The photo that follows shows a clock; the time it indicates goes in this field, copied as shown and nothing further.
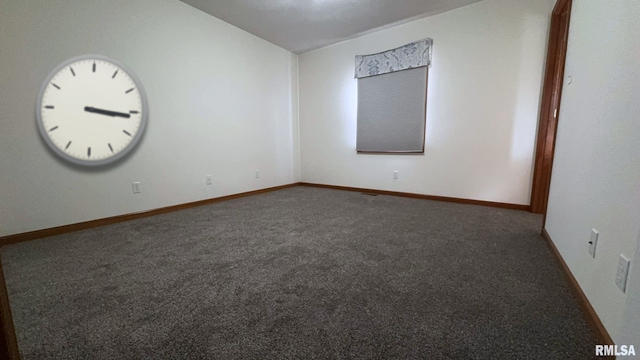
3:16
